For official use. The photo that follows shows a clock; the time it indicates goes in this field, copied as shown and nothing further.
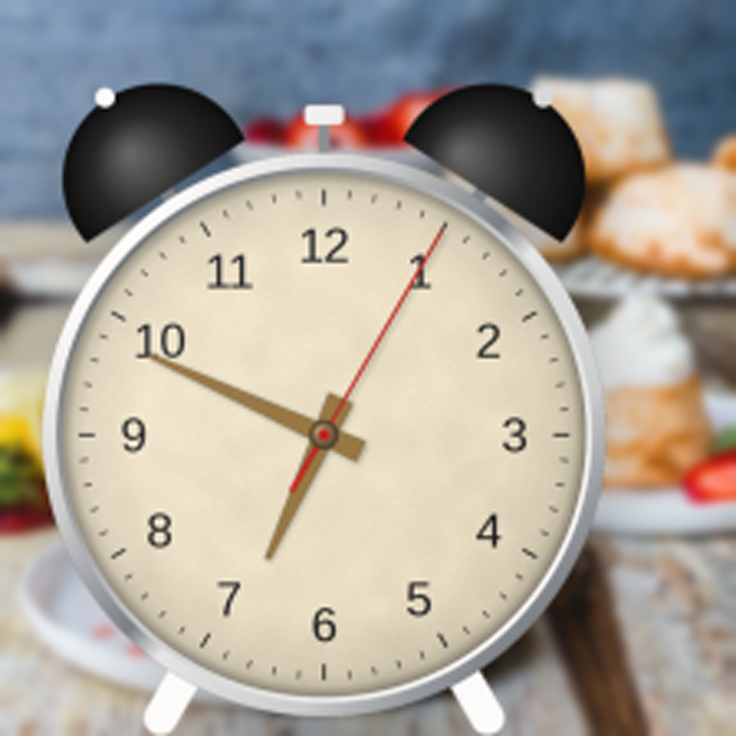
6:49:05
